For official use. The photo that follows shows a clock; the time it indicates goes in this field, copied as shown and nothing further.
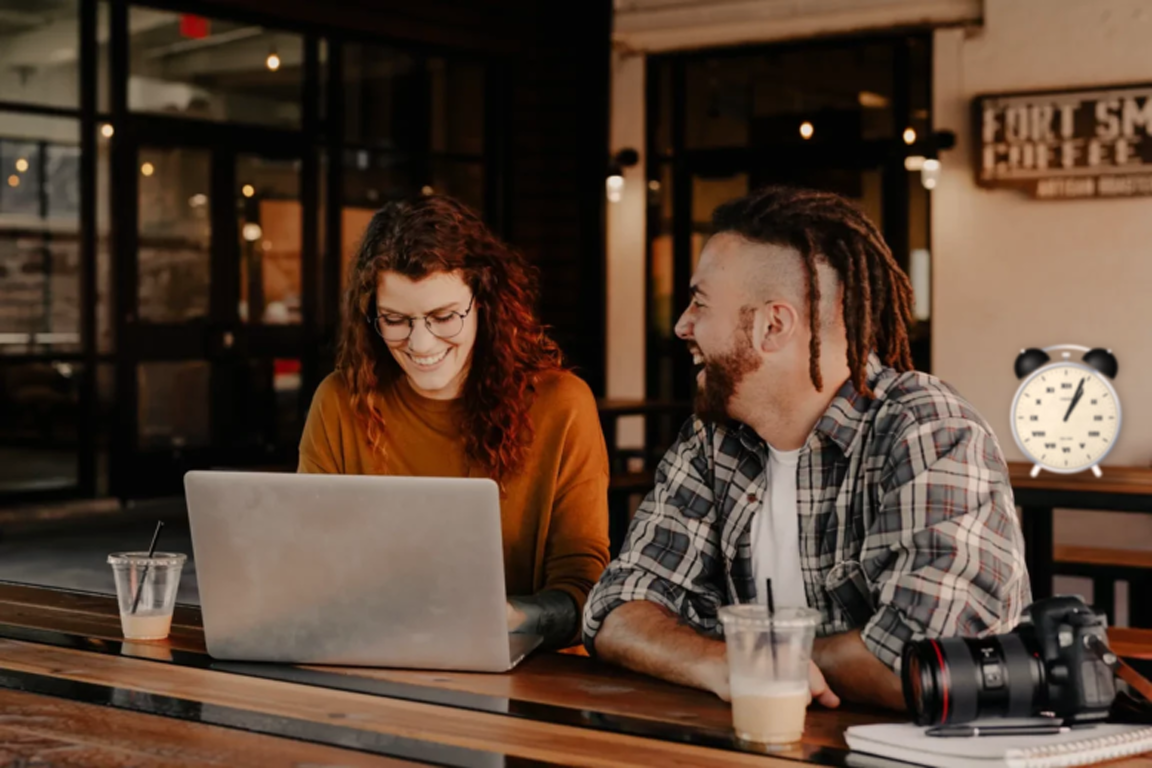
1:04
